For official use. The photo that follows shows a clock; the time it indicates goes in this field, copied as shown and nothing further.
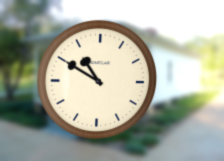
10:50
